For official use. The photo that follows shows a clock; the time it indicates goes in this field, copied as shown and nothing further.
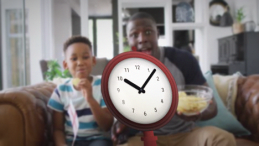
10:07
